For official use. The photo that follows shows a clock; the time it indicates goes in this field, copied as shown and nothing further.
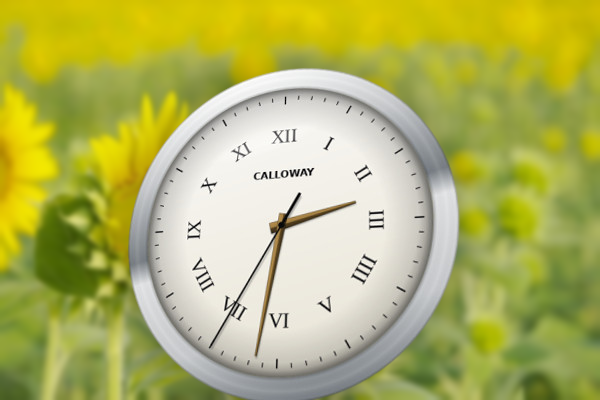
2:31:35
